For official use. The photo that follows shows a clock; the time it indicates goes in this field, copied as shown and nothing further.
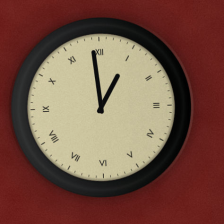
12:59
